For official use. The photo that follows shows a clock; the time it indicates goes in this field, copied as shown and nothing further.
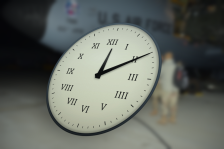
12:10
